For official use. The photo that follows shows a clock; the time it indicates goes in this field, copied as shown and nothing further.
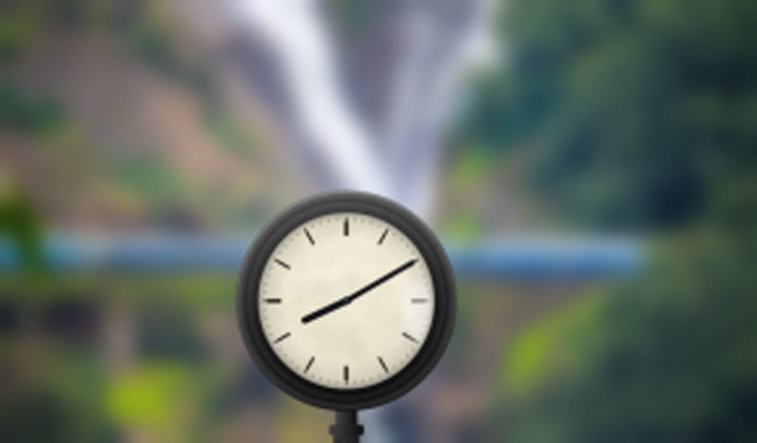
8:10
